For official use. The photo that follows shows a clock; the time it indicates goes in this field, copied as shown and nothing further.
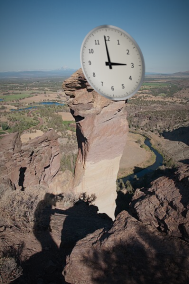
2:59
